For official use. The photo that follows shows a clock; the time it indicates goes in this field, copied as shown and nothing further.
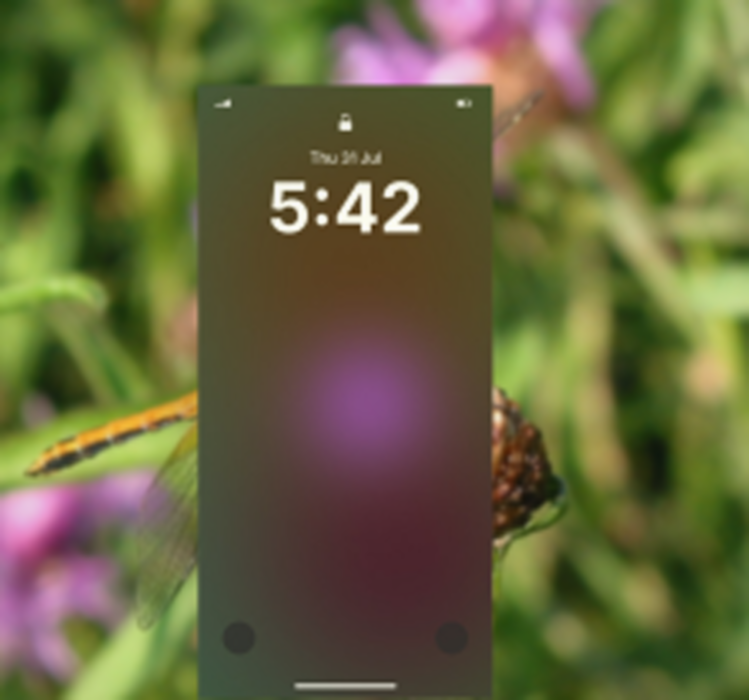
5:42
